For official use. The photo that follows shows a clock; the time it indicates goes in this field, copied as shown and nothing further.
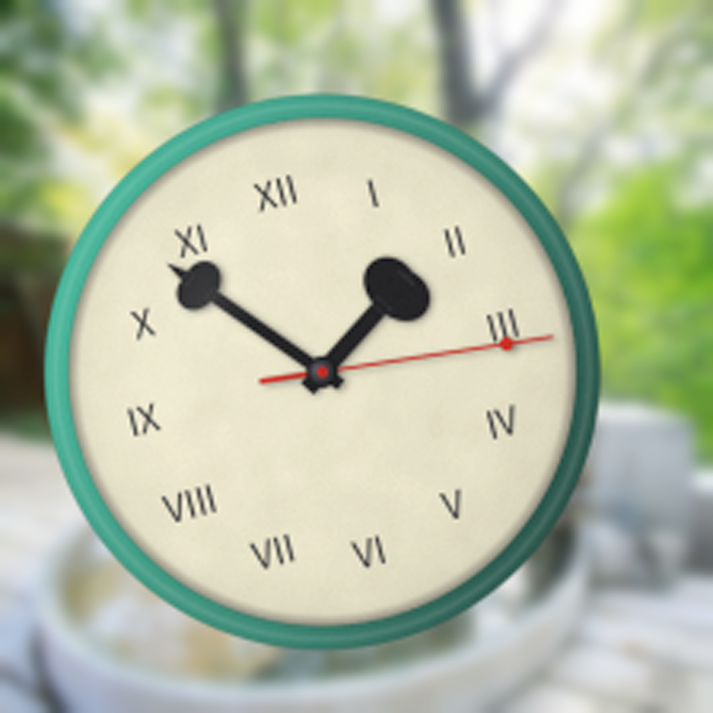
1:53:16
